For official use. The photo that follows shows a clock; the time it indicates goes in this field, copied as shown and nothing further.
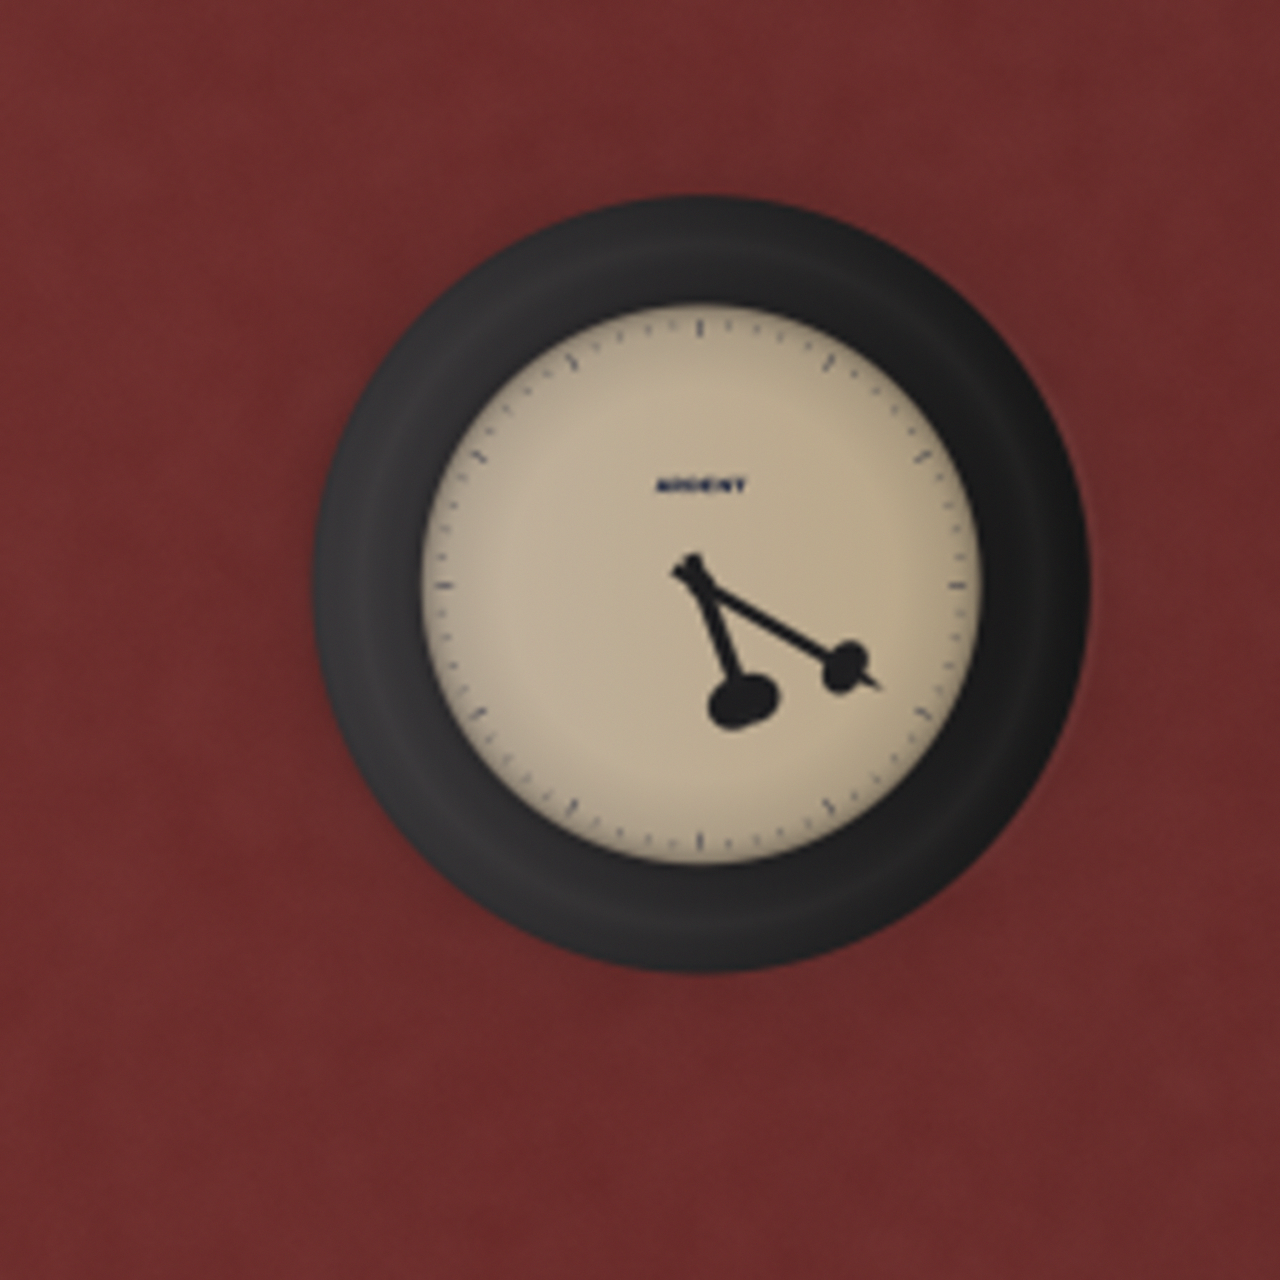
5:20
